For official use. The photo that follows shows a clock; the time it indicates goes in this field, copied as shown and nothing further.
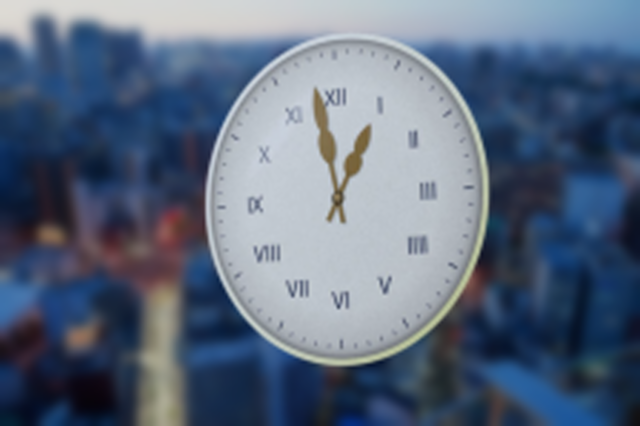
12:58
